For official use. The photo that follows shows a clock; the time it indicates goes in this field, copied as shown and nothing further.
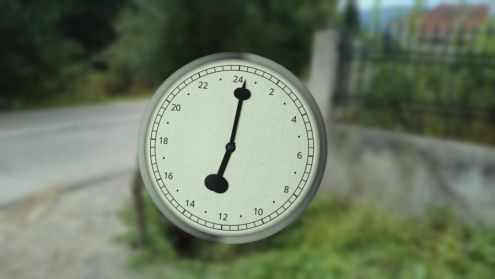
13:01
